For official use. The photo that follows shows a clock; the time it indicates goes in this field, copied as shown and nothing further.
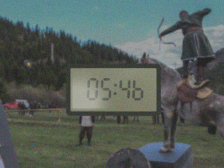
5:46
